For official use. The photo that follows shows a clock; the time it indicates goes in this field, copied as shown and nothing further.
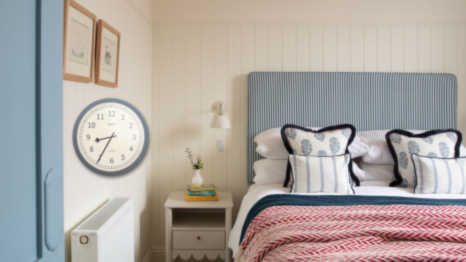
8:35
